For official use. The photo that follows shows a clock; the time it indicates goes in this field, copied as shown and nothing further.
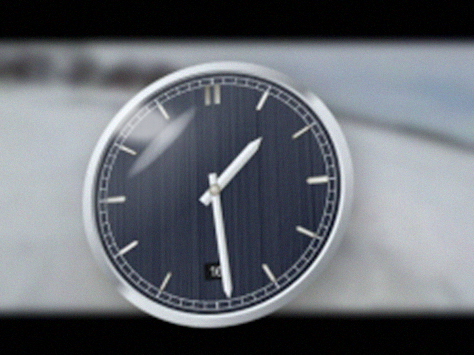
1:29
